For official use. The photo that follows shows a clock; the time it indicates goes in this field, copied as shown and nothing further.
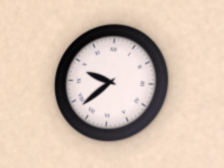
9:38
